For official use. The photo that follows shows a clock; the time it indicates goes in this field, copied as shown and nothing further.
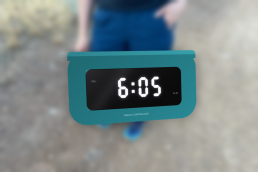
6:05
